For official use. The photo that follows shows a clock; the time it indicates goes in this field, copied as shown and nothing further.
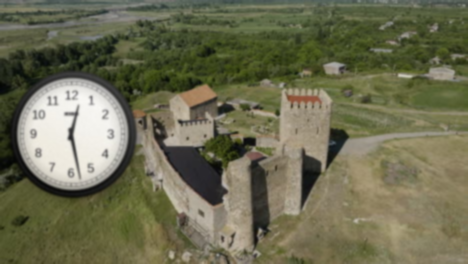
12:28
